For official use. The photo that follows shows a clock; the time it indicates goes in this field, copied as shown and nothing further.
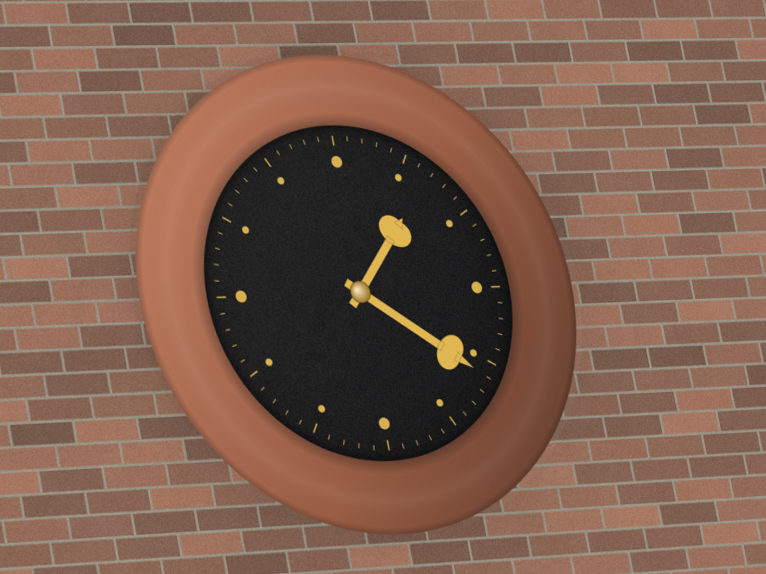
1:21
